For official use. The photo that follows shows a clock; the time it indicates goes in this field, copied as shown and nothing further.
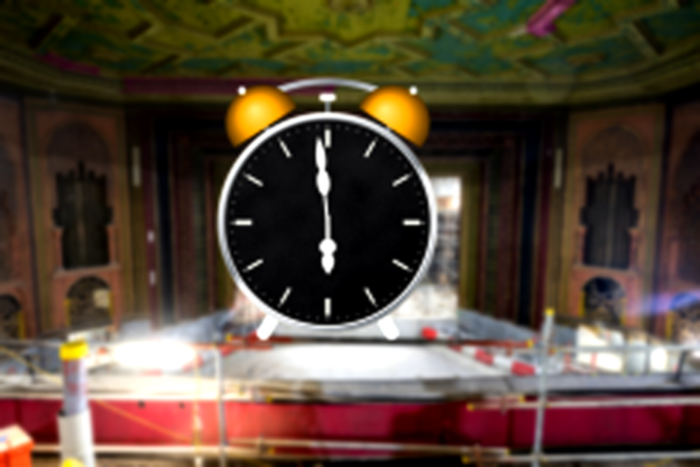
5:59
